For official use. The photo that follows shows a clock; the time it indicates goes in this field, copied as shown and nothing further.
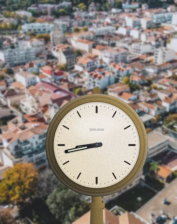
8:43
